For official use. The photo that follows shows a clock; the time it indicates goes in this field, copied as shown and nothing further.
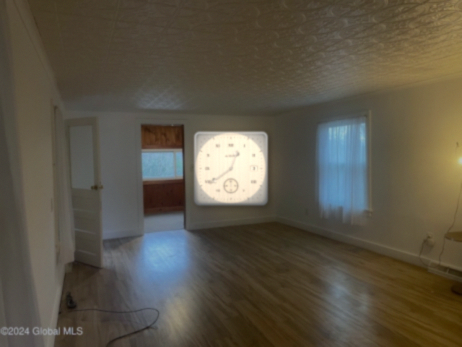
12:39
